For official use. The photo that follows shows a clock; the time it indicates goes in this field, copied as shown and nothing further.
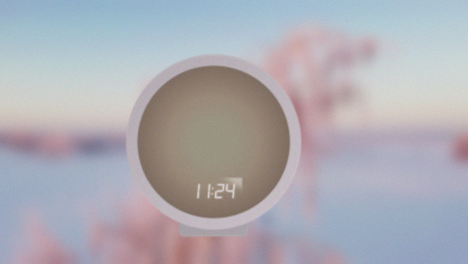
11:24
